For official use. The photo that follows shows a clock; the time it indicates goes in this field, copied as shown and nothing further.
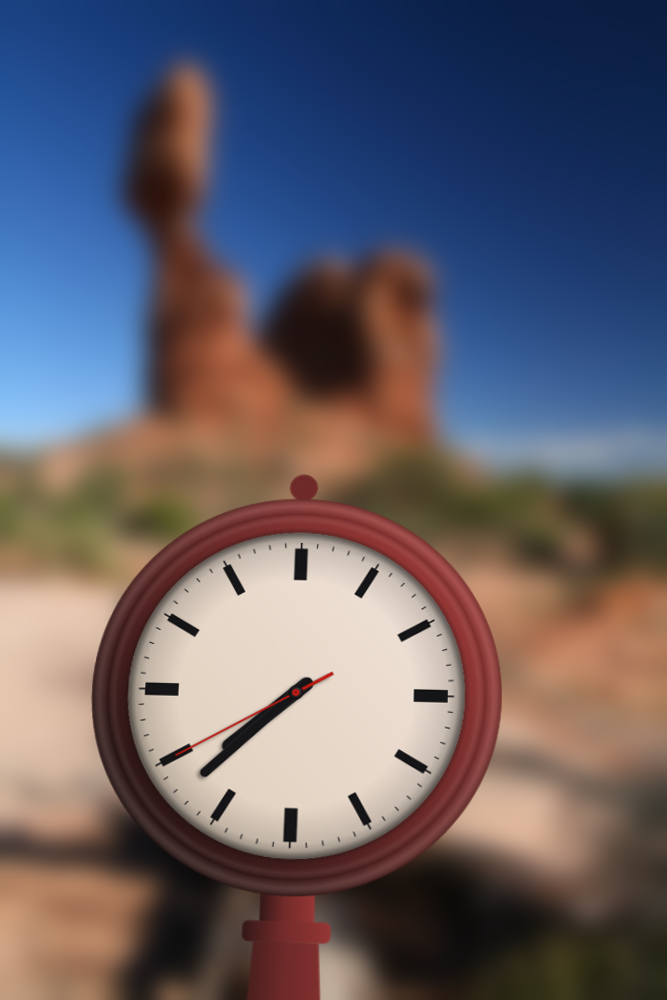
7:37:40
